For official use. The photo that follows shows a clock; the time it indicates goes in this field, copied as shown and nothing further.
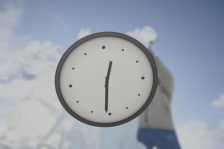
12:31
